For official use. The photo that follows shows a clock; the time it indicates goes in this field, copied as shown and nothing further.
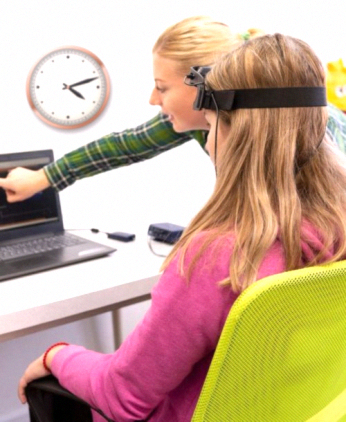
4:12
